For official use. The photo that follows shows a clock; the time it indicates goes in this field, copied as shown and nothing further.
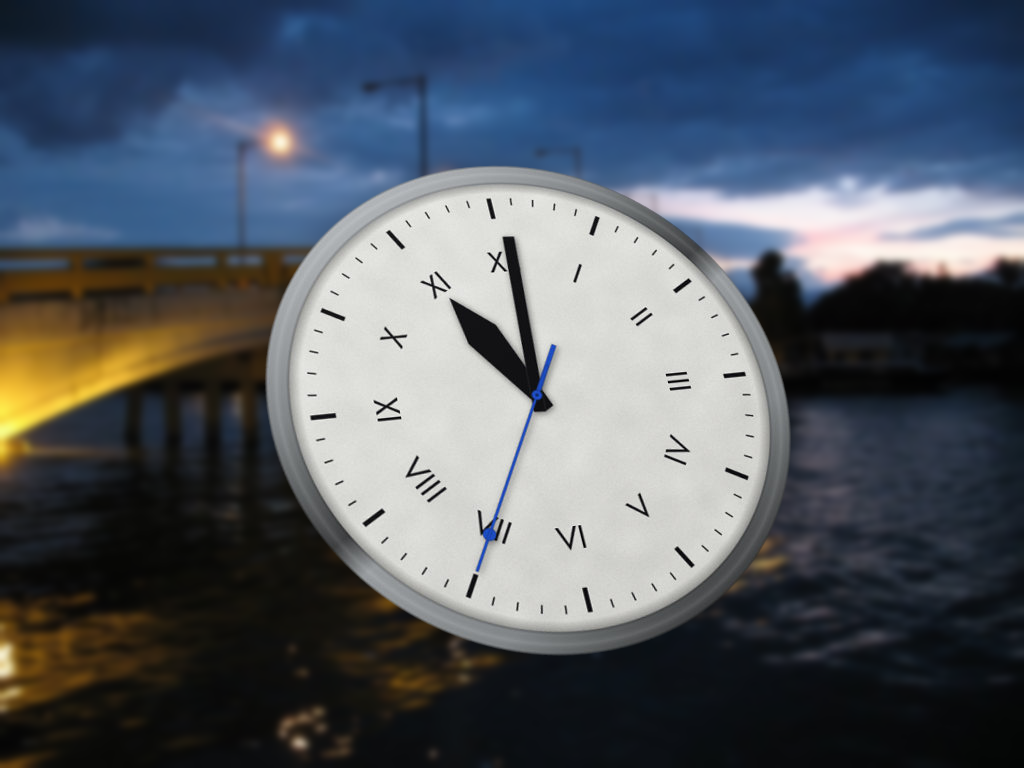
11:00:35
